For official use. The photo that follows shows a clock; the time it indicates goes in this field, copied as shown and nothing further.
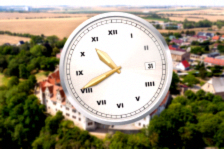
10:41
